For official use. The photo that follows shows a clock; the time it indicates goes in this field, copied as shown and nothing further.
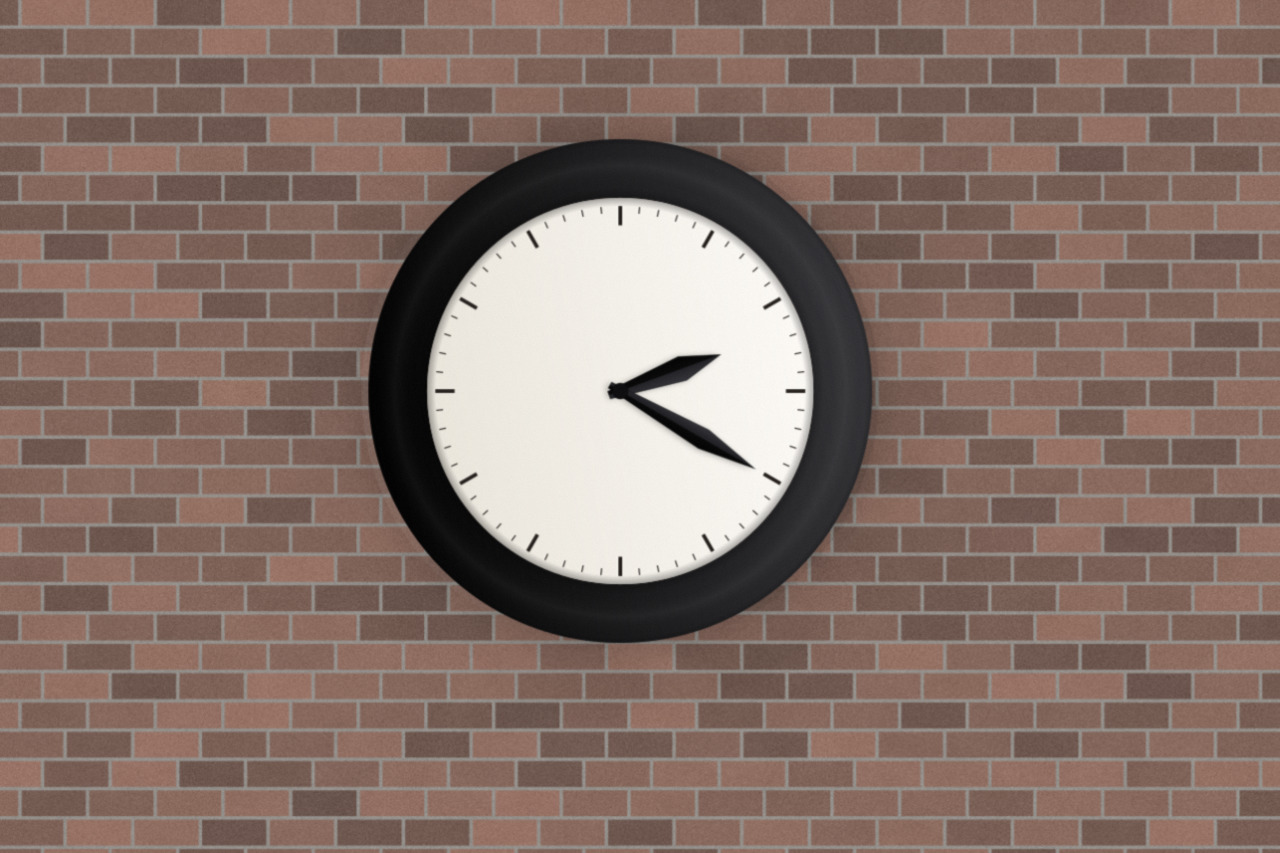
2:20
